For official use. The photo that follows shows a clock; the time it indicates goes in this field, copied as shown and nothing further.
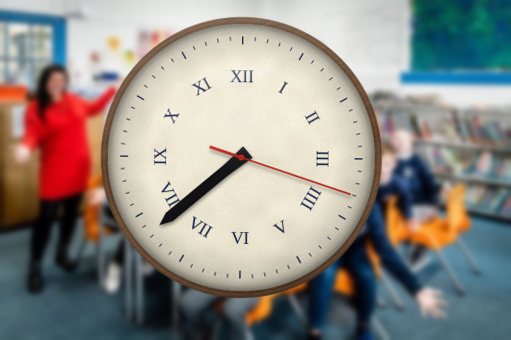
7:38:18
